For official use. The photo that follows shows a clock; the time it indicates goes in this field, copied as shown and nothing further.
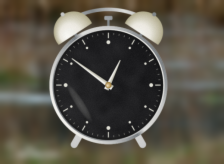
12:51
